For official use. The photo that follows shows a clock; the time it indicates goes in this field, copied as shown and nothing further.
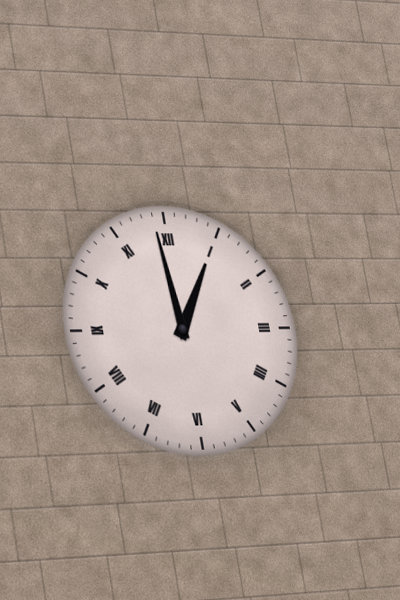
12:59
